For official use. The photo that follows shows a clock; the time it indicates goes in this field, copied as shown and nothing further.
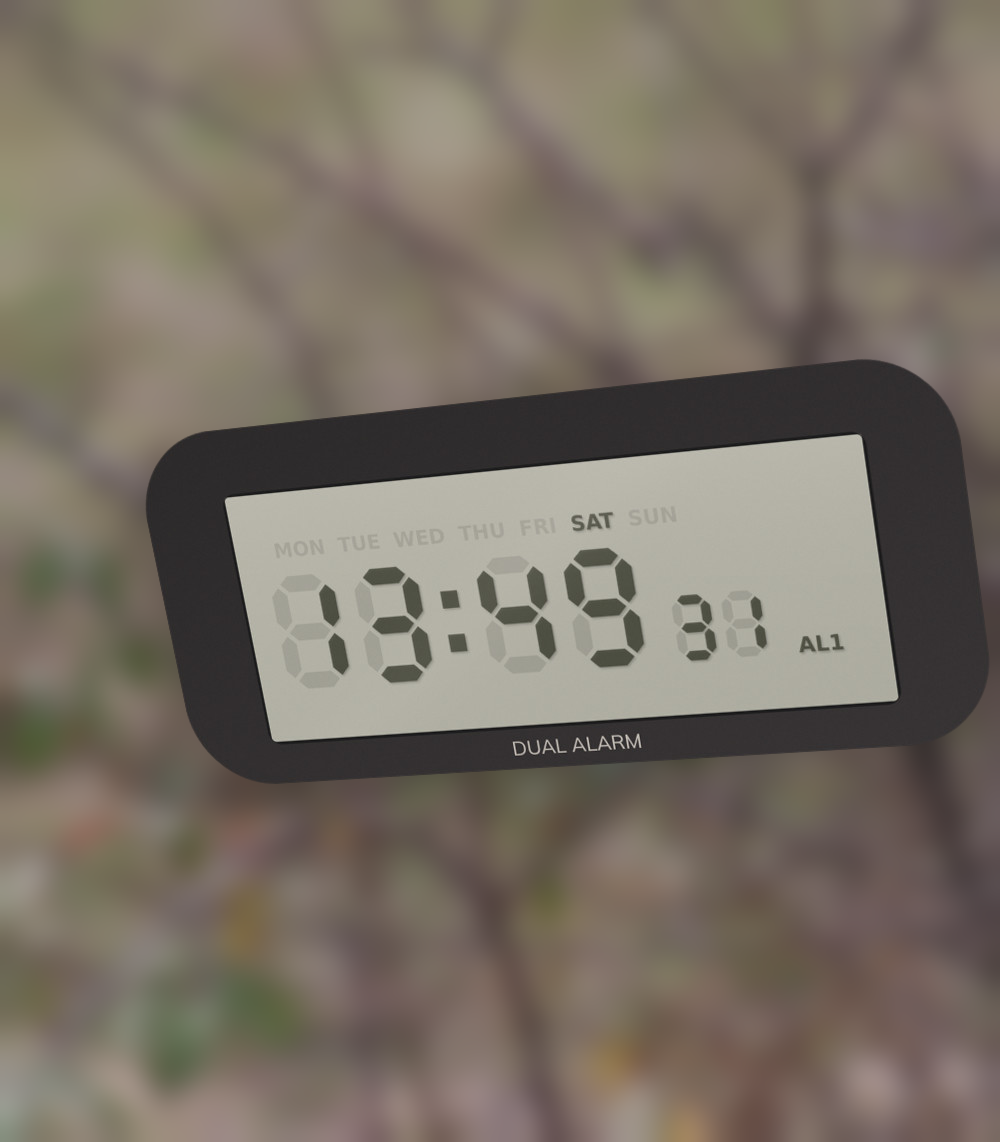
13:49:31
